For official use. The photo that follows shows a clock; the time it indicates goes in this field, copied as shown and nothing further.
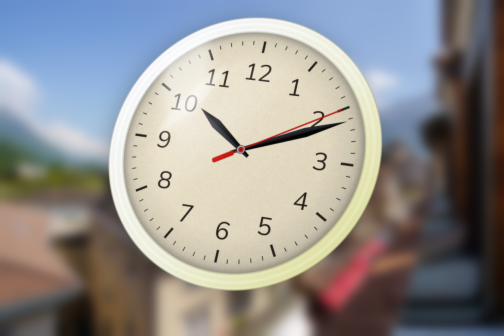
10:11:10
